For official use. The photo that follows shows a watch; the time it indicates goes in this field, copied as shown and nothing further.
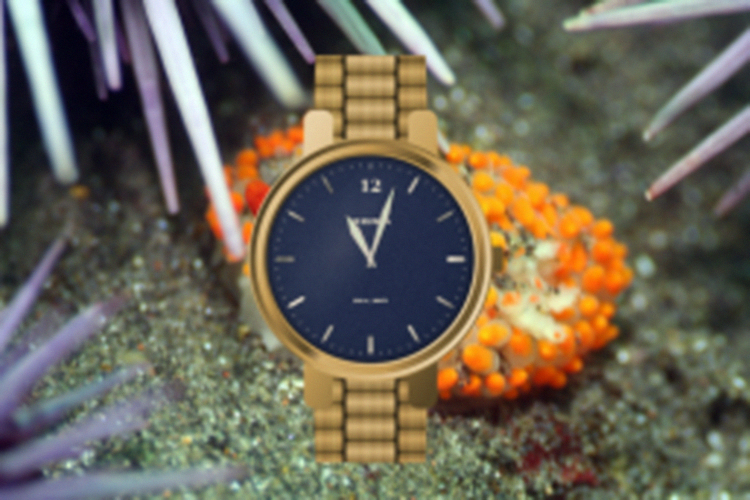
11:03
